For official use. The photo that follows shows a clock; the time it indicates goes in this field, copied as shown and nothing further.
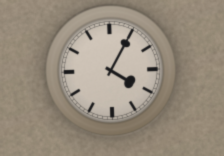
4:05
